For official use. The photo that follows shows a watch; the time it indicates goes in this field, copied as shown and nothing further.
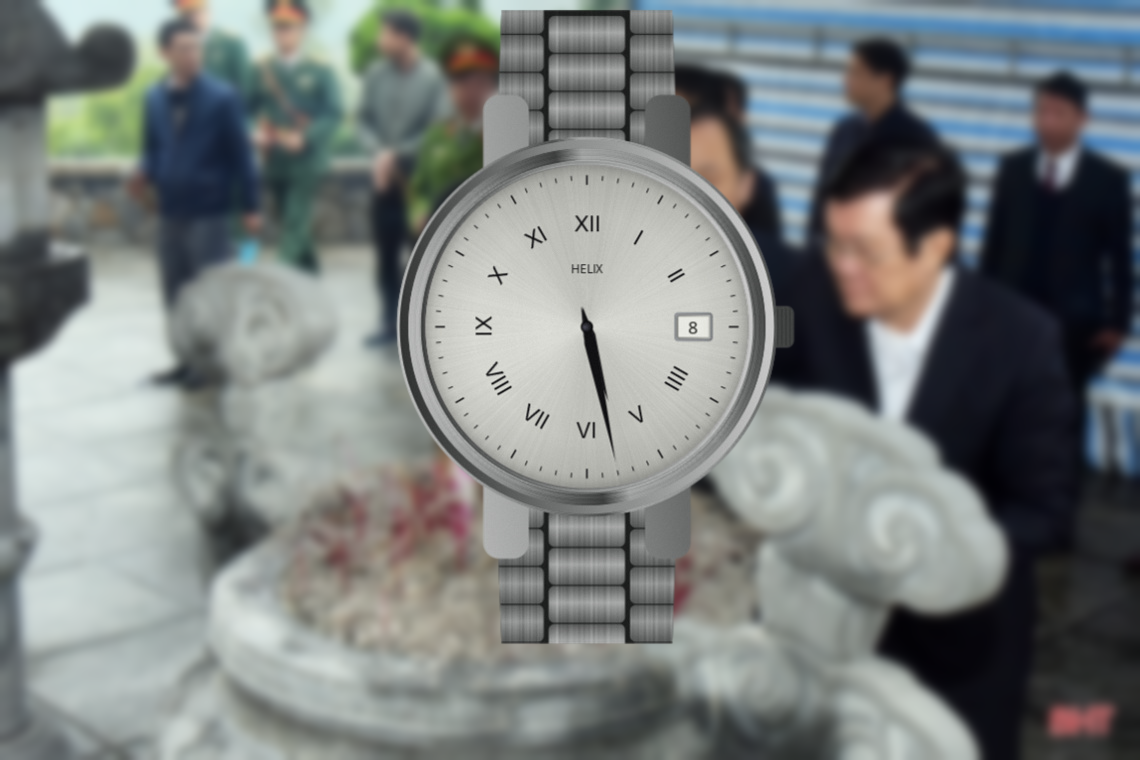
5:28
